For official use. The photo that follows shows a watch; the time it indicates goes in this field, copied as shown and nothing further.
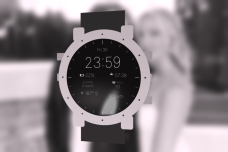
23:59
